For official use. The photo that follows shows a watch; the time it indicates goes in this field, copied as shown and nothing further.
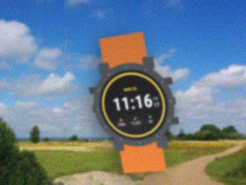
11:16
